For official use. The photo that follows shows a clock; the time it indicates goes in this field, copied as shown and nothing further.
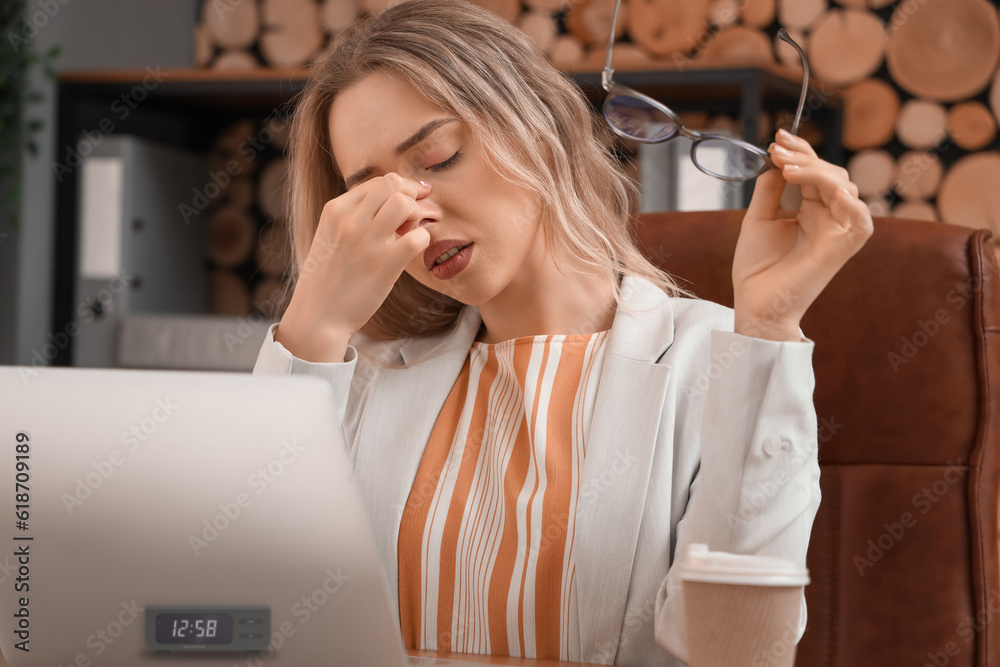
12:58
